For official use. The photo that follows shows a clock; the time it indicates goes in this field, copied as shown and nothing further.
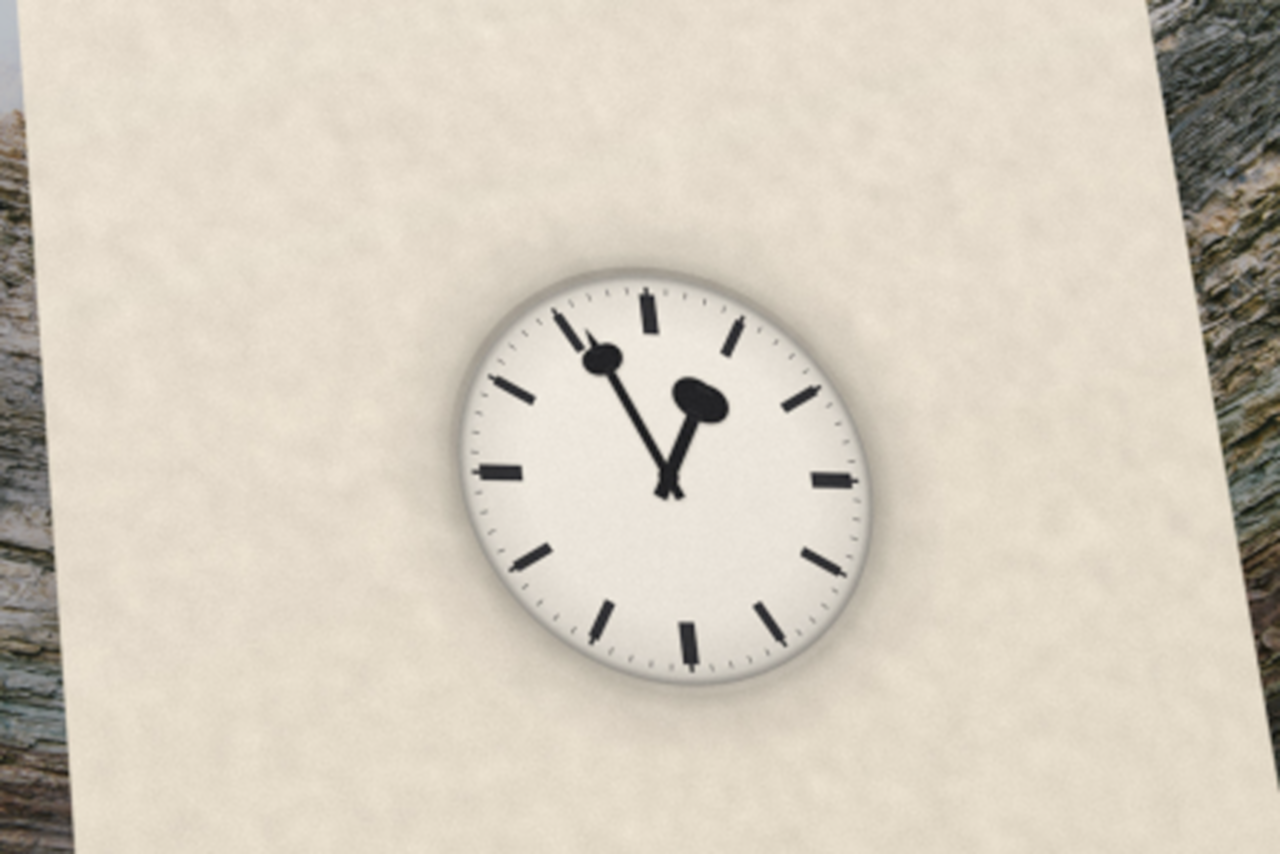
12:56
